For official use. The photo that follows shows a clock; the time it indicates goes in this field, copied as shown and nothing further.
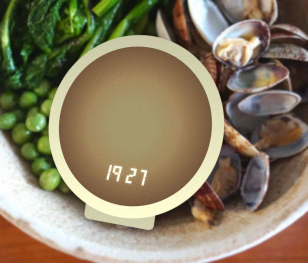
19:27
